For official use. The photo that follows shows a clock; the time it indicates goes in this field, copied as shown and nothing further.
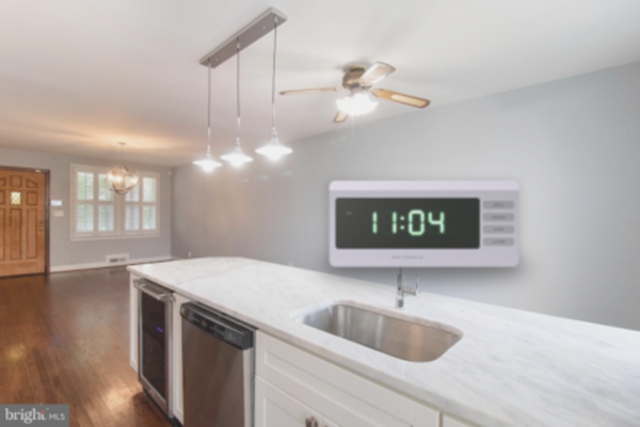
11:04
